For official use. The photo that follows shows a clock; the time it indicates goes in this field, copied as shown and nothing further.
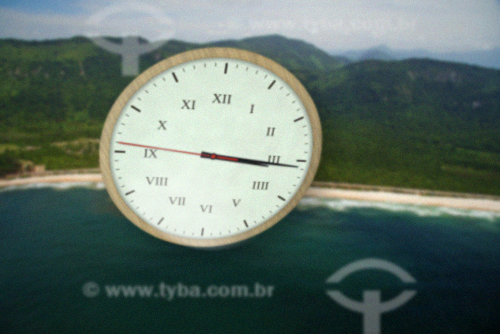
3:15:46
